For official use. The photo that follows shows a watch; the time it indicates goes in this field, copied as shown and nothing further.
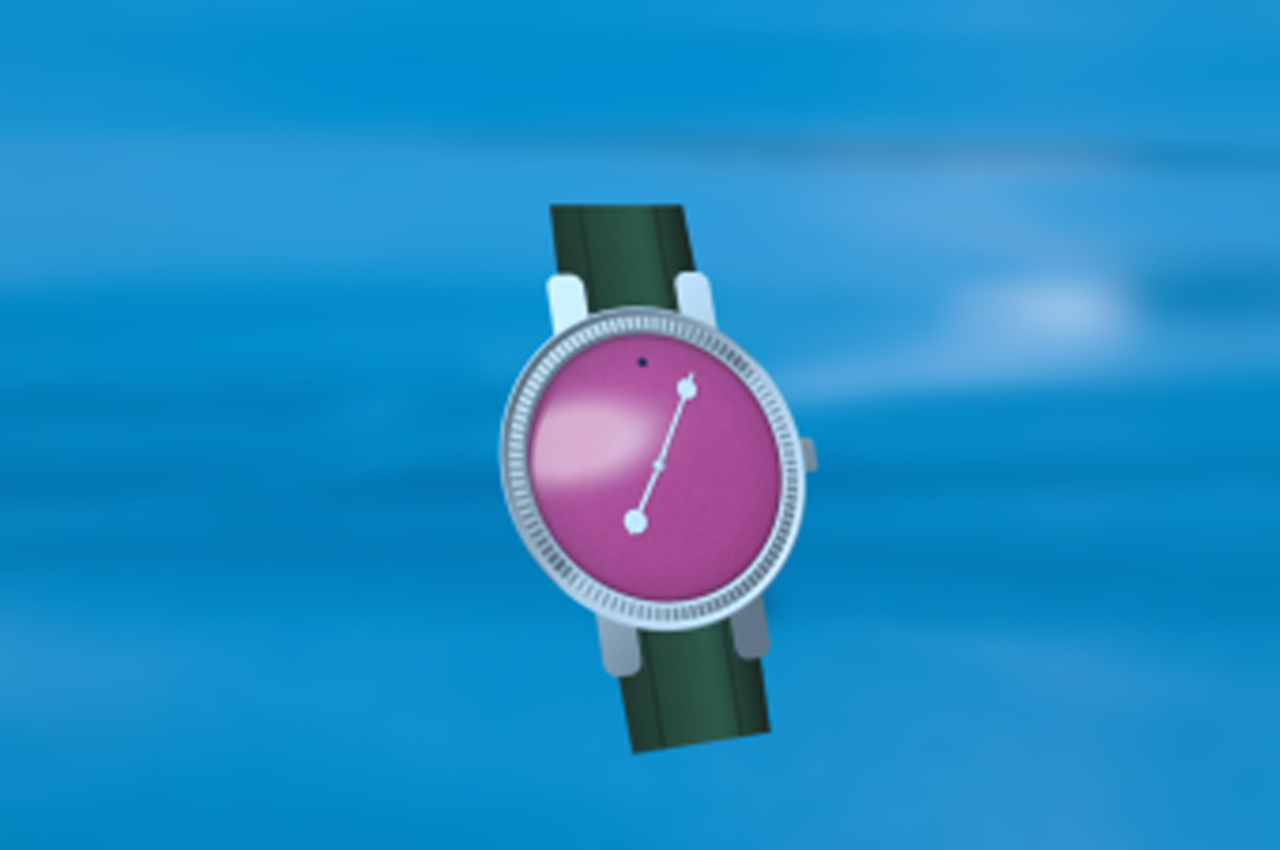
7:05
